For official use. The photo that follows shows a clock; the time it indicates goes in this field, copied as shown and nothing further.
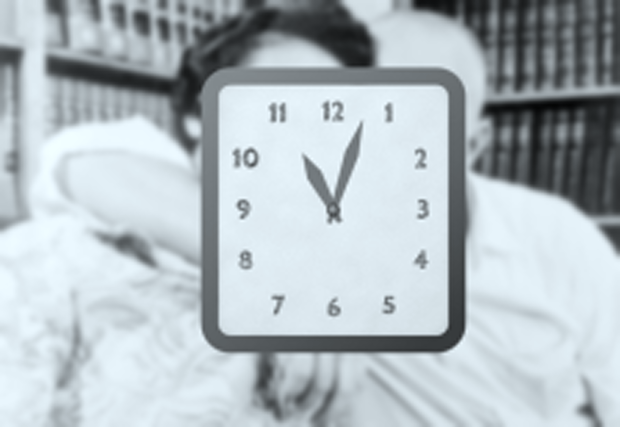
11:03
